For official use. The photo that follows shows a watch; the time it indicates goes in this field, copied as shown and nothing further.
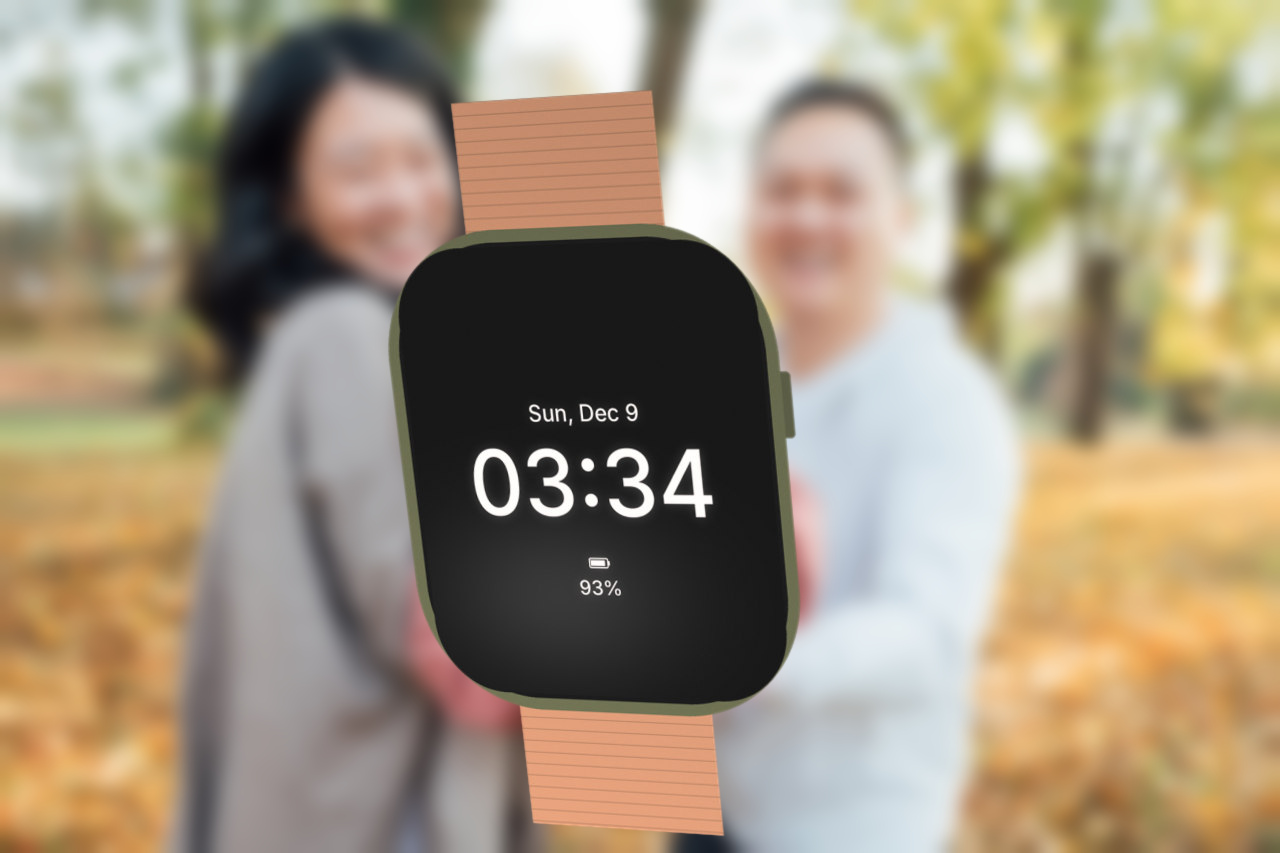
3:34
